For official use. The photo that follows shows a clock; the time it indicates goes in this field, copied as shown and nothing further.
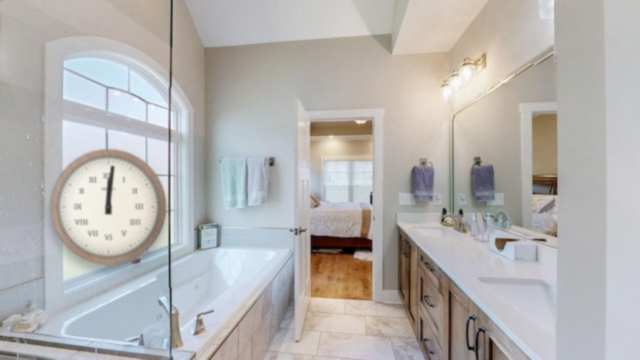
12:01
